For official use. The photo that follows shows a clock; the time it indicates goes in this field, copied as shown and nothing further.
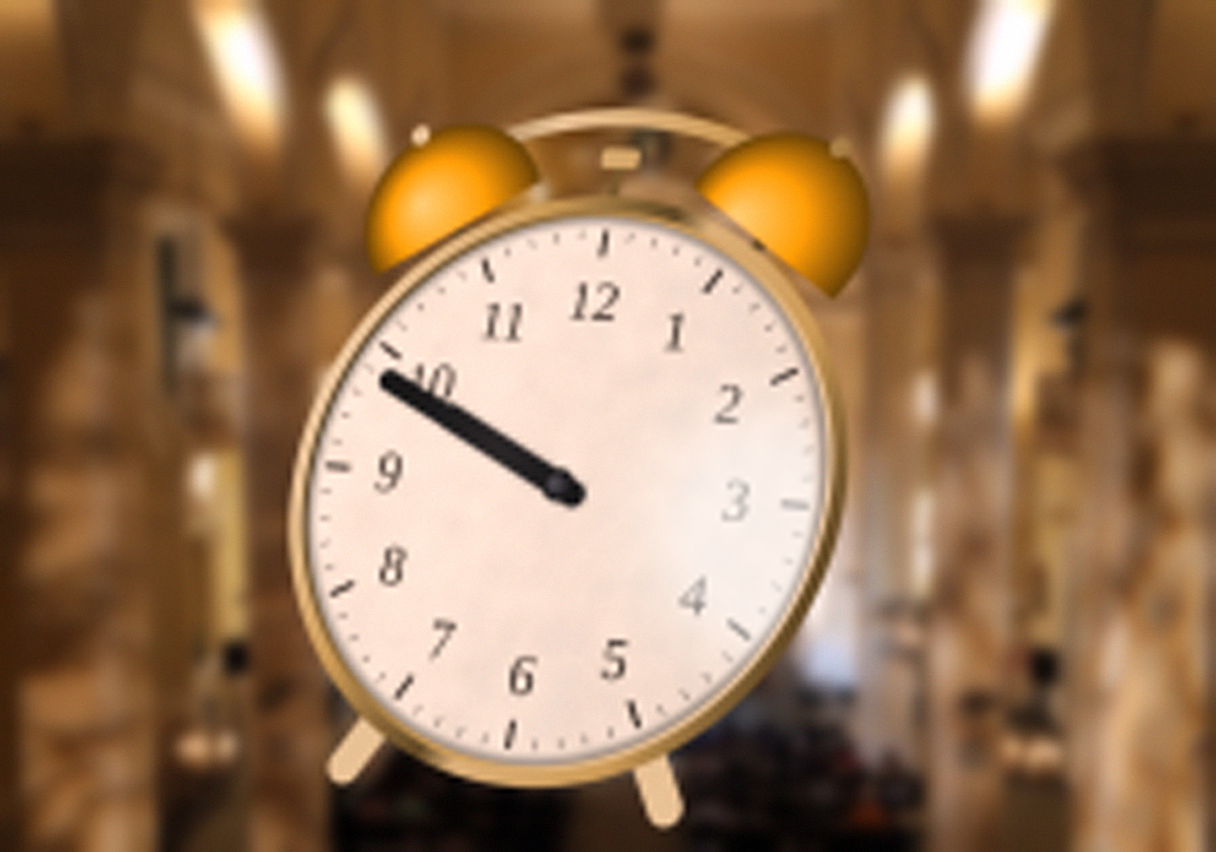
9:49
